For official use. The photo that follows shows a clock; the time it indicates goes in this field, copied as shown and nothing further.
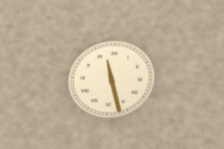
11:27
